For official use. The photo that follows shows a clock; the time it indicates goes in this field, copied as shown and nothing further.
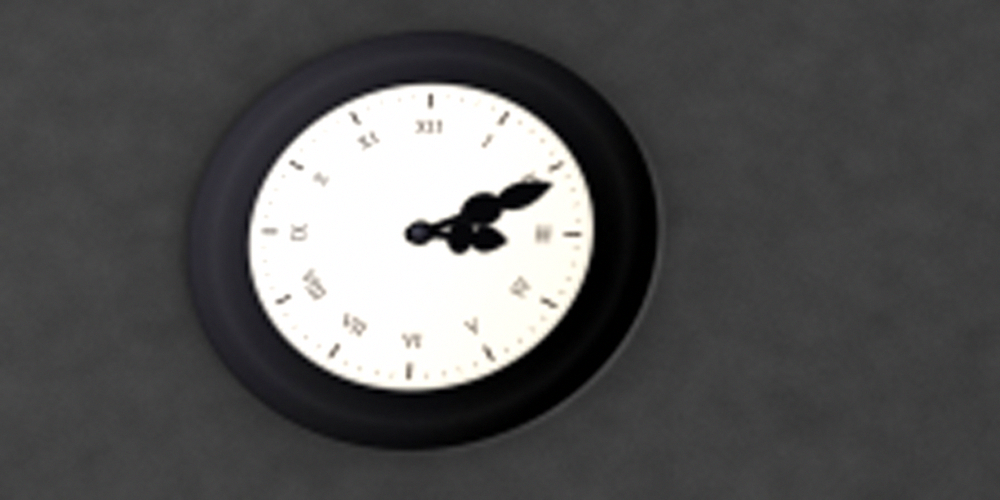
3:11
